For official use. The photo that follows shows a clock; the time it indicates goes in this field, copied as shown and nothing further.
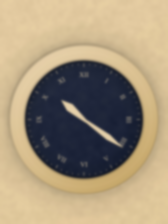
10:21
